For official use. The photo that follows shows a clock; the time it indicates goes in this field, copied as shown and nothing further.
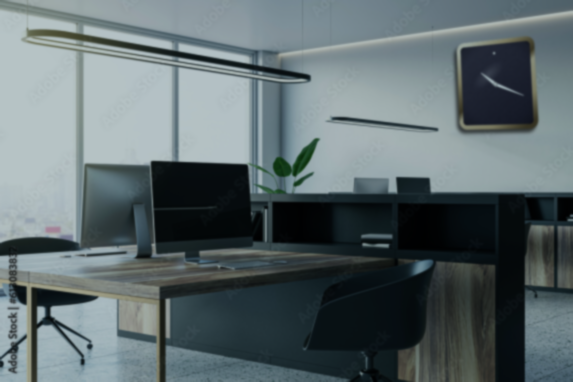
10:19
